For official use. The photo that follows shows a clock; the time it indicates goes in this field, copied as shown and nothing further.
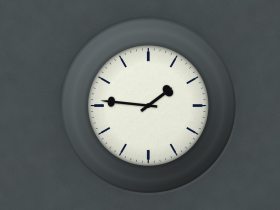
1:46
